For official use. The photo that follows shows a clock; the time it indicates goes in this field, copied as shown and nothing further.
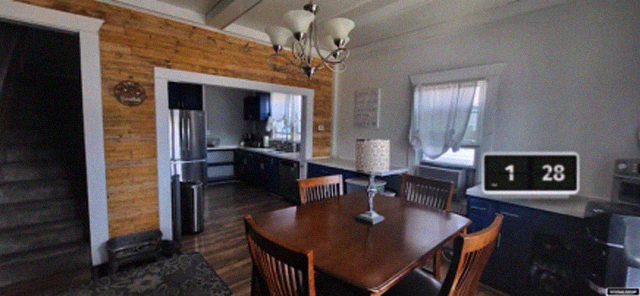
1:28
